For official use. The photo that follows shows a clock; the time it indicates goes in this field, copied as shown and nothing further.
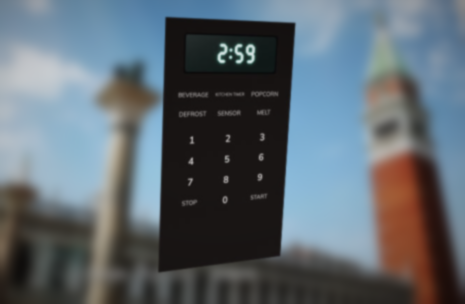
2:59
